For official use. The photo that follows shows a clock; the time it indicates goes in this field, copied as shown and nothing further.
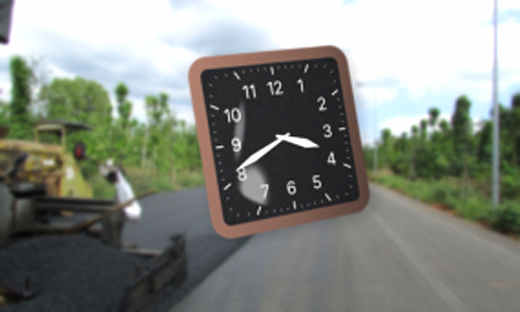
3:41
